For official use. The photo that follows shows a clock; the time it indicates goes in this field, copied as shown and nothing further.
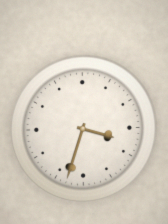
3:33
